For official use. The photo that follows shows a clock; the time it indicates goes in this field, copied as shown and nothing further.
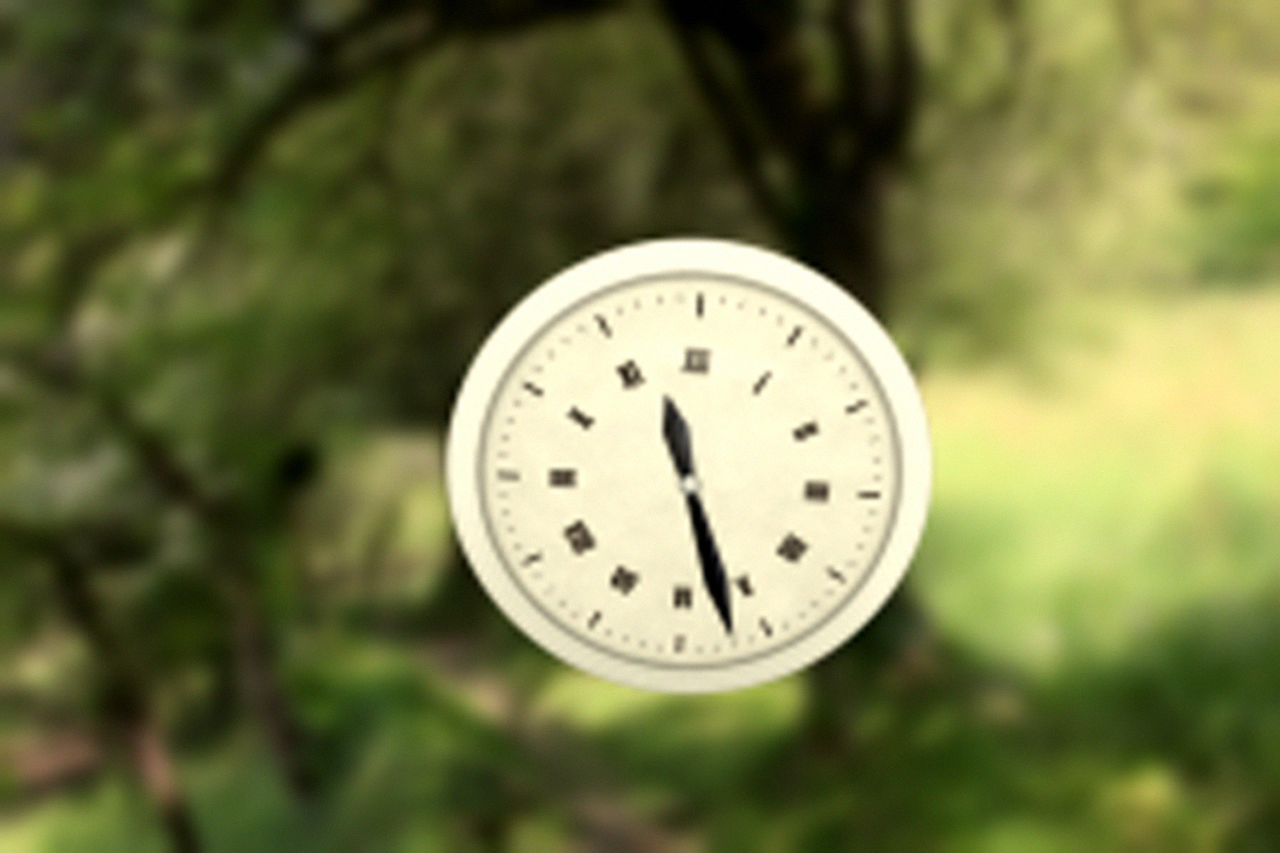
11:27
